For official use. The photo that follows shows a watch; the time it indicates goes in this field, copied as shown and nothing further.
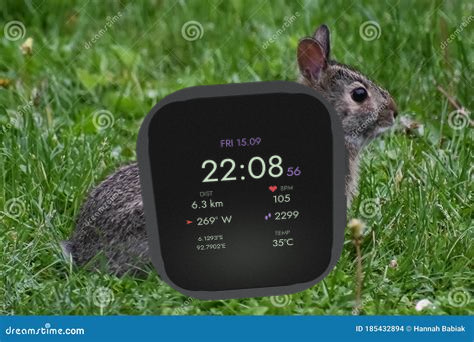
22:08:56
